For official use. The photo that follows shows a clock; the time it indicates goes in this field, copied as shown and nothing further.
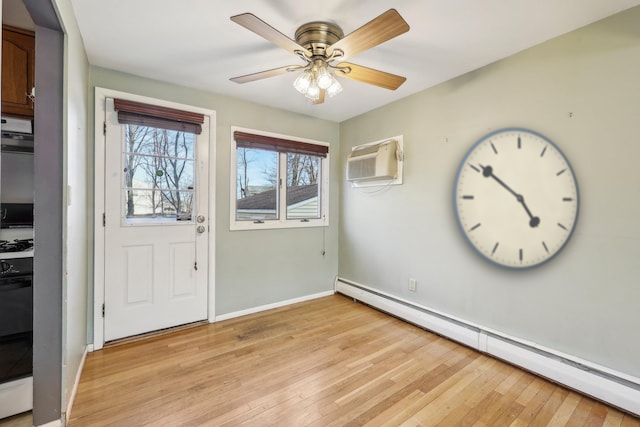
4:51
